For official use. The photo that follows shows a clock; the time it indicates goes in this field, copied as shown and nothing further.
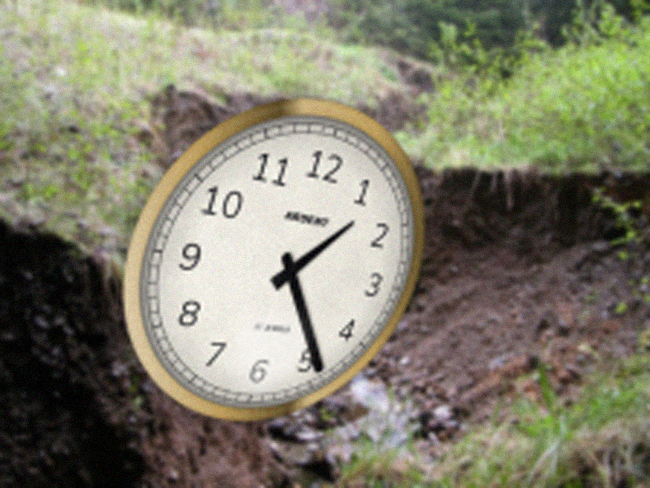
1:24
